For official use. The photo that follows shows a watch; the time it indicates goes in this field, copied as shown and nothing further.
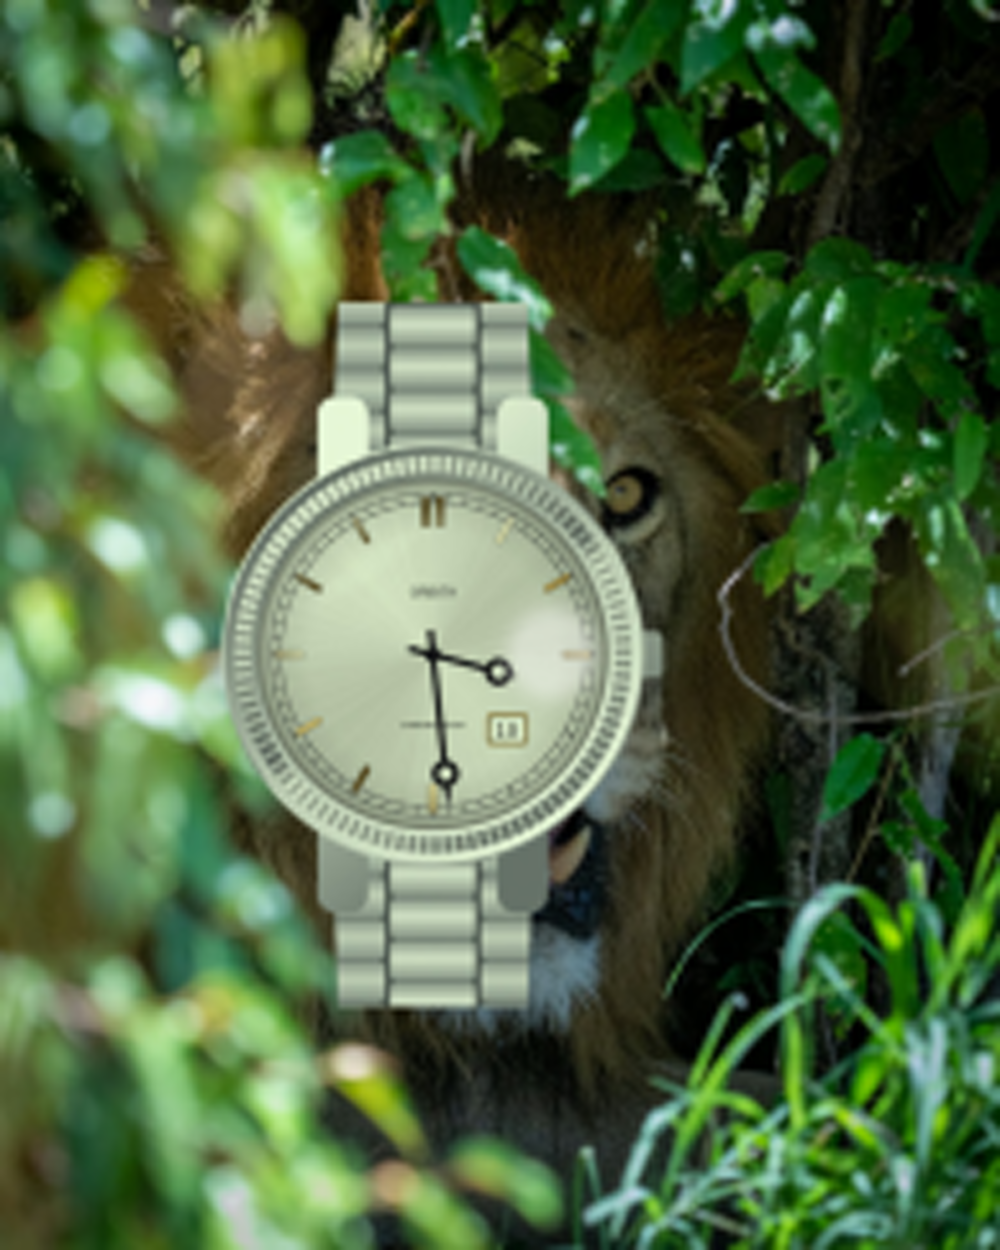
3:29
